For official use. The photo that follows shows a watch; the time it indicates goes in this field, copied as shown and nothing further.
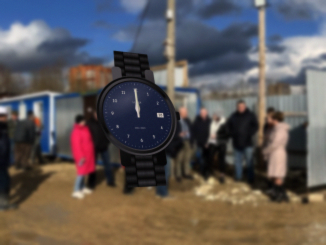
12:00
